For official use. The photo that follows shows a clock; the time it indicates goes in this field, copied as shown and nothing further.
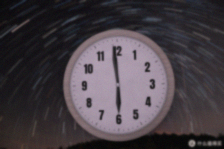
5:59
